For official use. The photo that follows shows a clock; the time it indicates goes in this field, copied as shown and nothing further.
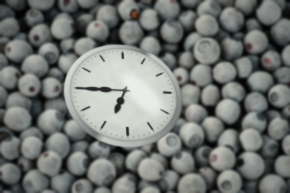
6:45
